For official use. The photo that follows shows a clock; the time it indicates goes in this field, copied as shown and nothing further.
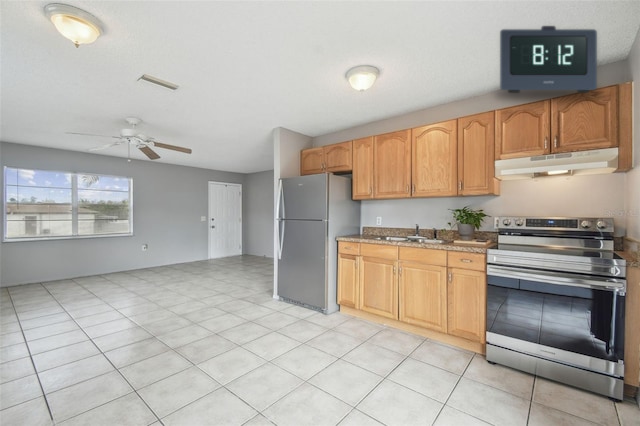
8:12
